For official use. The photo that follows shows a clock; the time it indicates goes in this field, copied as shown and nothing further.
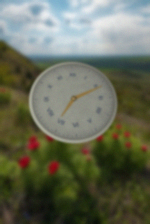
7:11
